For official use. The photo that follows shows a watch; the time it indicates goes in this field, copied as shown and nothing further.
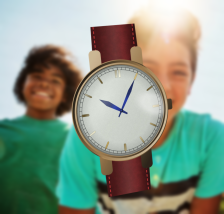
10:05
